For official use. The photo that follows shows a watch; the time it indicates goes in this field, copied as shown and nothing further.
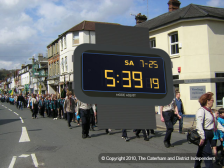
5:39:19
